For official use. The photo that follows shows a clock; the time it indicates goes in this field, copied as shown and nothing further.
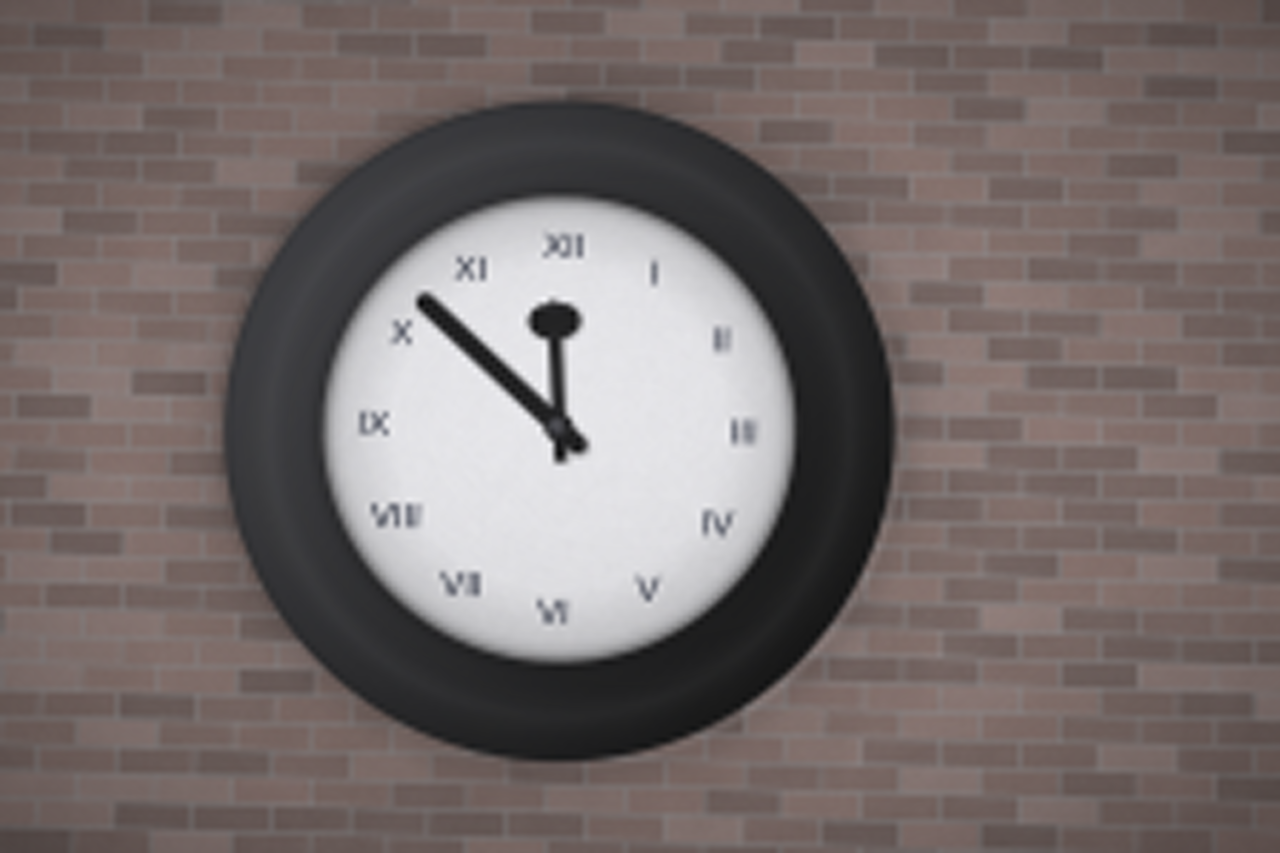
11:52
